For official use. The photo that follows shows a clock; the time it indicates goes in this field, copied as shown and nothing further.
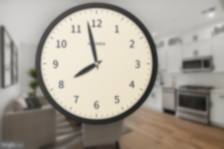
7:58
